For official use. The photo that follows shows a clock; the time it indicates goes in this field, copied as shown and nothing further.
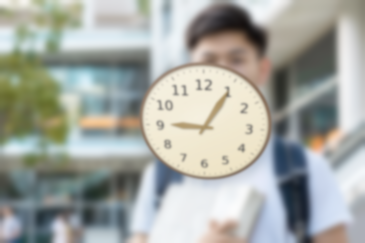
9:05
